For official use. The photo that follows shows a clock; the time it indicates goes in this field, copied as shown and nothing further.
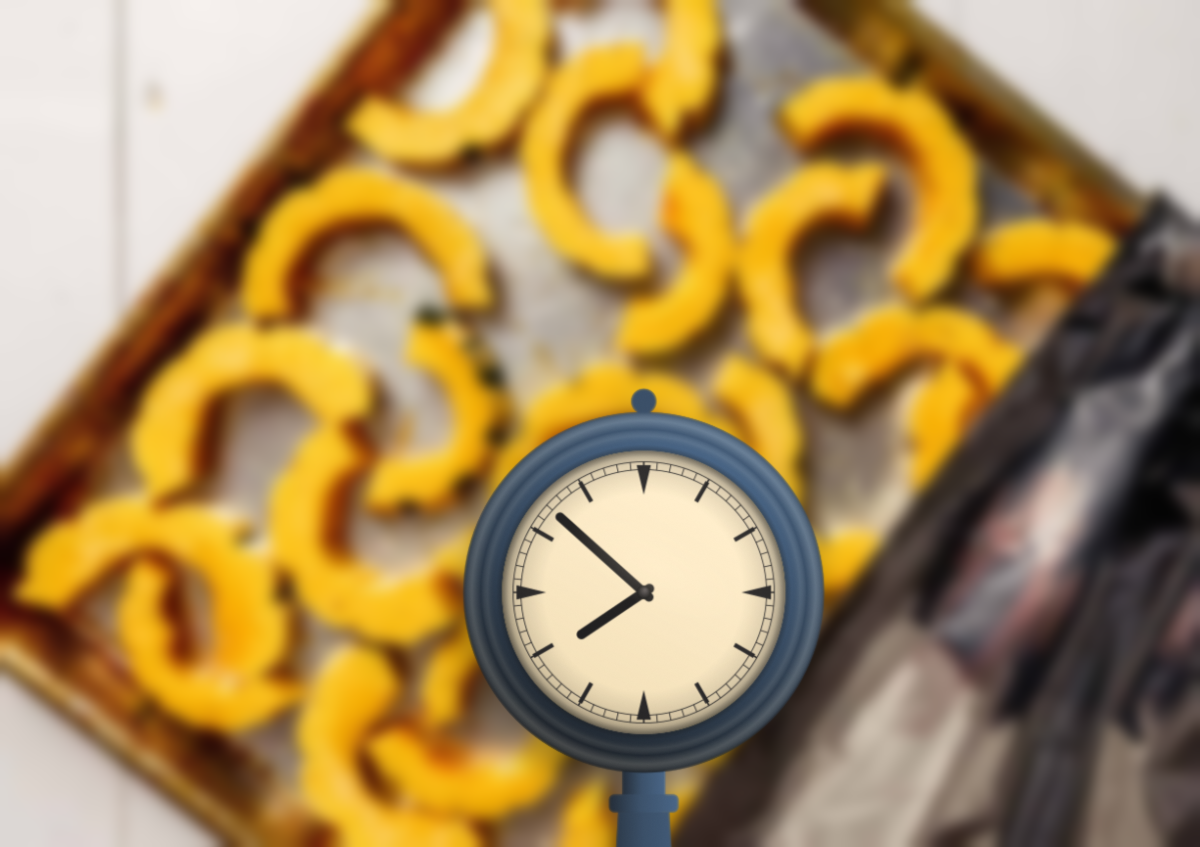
7:52
